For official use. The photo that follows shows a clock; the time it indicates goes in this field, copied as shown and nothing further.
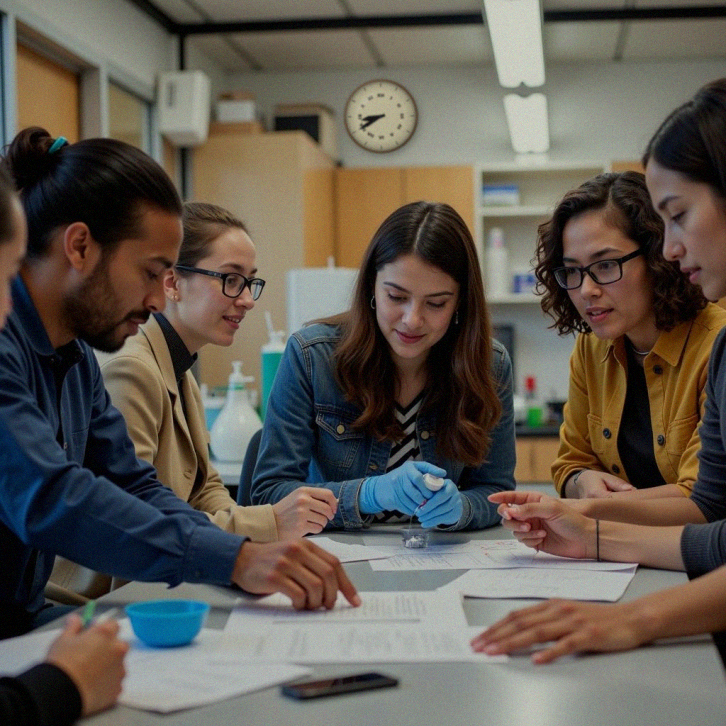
8:40
